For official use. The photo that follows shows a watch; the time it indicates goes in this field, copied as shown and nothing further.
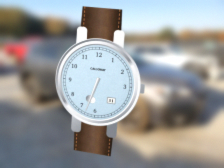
6:33
